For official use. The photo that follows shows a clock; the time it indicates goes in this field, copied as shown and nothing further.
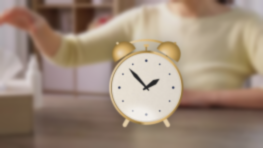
1:53
